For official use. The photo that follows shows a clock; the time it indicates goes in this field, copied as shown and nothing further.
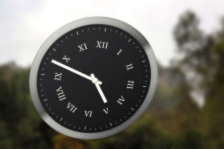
4:48
